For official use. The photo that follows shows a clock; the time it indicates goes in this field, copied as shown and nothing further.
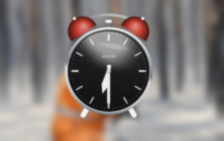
6:30
